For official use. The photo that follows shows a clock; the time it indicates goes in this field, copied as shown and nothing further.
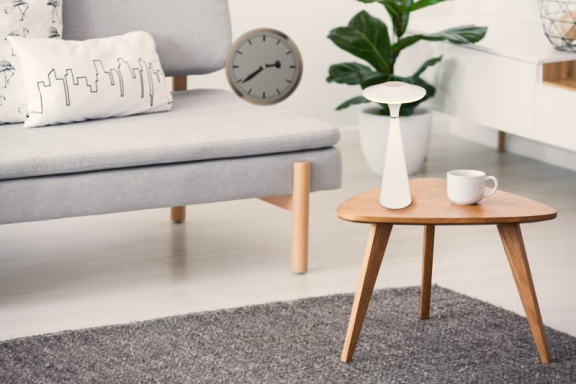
2:39
